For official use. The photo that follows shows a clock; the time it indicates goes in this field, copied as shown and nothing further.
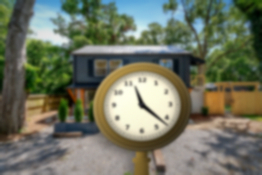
11:22
